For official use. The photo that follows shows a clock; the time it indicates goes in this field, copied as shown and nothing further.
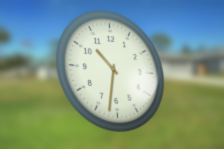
10:32
